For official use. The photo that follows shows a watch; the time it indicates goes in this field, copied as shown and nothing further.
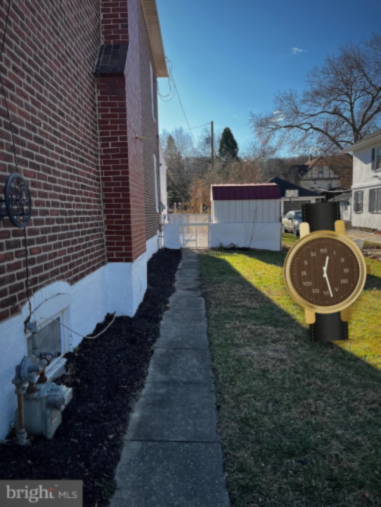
12:28
